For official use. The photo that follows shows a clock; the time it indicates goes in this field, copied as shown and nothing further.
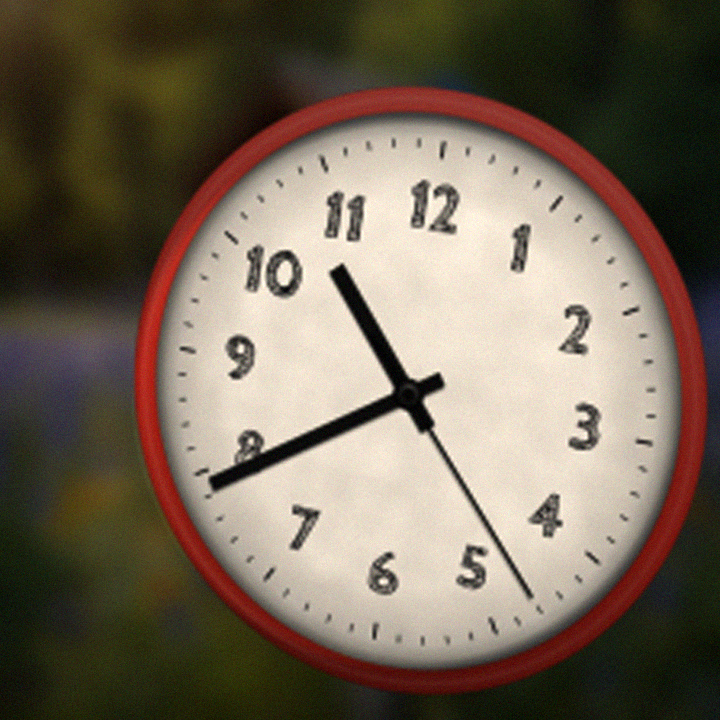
10:39:23
